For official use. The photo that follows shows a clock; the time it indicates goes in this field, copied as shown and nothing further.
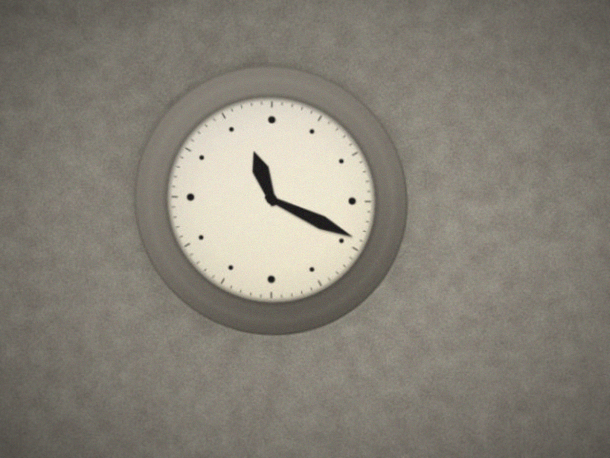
11:19
